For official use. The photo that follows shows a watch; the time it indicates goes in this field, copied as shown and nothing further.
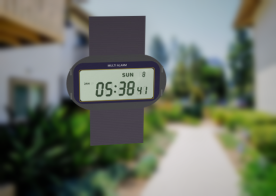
5:38:41
